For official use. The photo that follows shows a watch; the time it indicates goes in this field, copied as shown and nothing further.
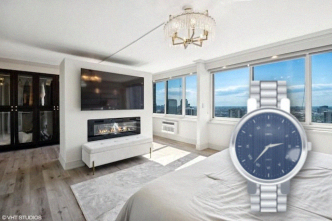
2:37
